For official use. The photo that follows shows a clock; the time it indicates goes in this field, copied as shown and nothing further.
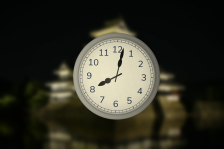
8:02
